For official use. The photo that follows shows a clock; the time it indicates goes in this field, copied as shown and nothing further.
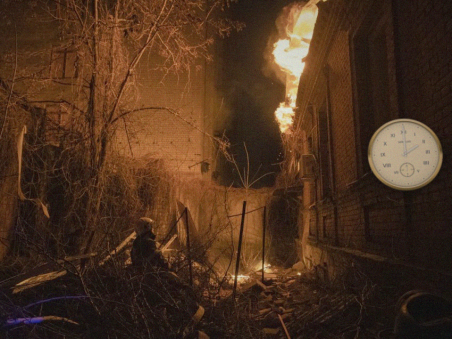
2:00
